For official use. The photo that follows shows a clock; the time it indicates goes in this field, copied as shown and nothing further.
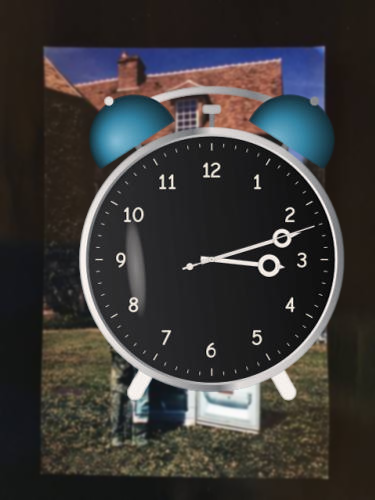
3:12:12
